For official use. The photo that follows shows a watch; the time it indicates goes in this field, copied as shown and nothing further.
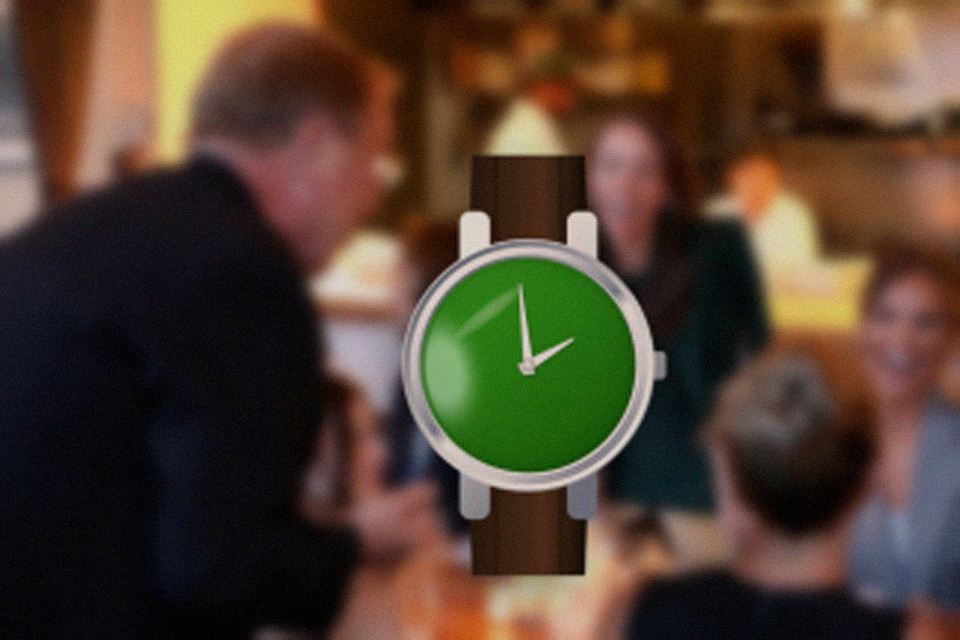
1:59
